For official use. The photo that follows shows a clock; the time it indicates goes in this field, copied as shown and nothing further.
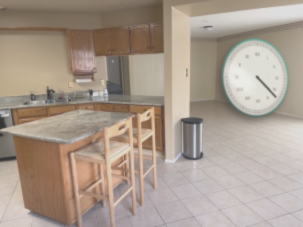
4:22
